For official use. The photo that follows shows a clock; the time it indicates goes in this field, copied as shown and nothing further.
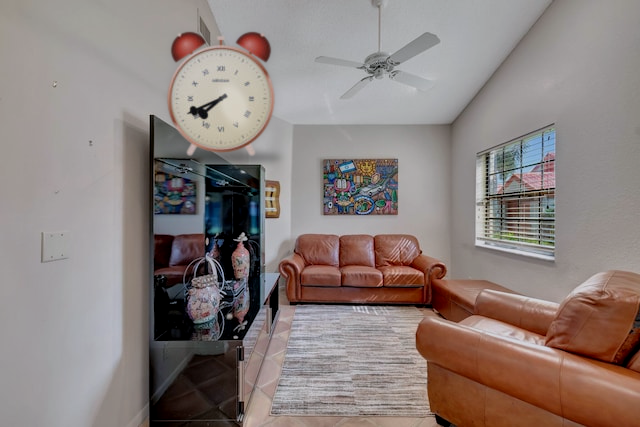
7:41
